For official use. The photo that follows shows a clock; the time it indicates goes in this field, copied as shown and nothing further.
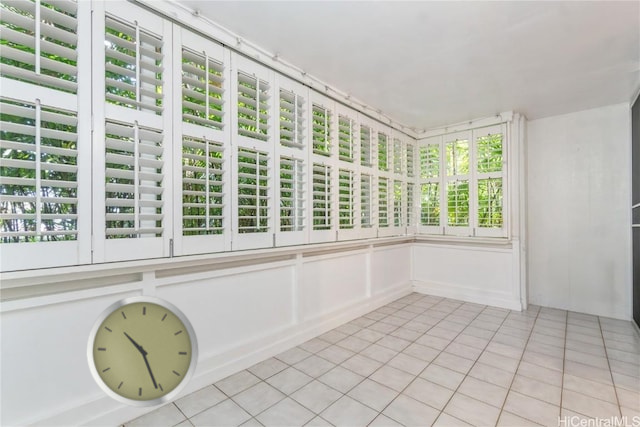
10:26
